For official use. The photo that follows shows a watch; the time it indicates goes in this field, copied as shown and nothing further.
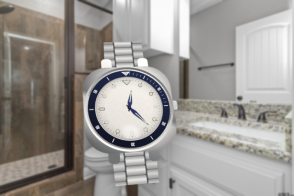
12:23
